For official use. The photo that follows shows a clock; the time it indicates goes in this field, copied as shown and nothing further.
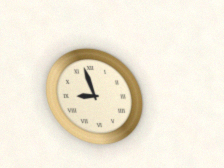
8:58
